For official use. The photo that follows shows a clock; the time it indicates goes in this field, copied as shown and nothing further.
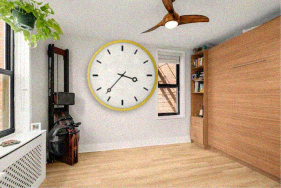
3:37
